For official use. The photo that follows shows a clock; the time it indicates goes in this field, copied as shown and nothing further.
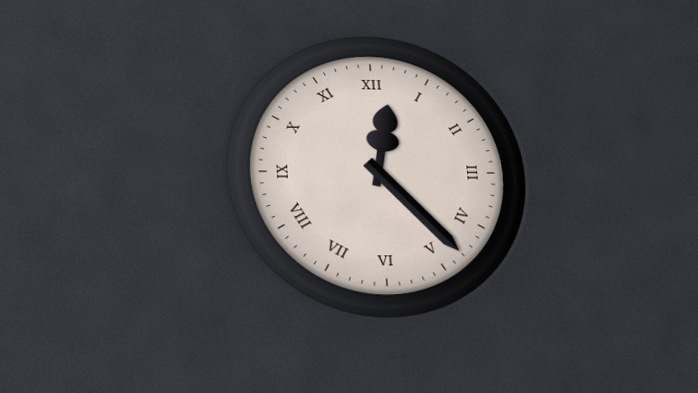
12:23
